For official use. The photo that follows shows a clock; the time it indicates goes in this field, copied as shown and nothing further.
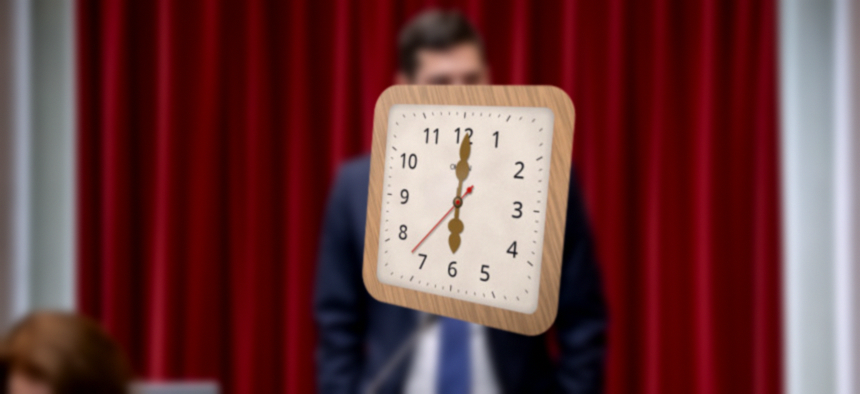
6:00:37
